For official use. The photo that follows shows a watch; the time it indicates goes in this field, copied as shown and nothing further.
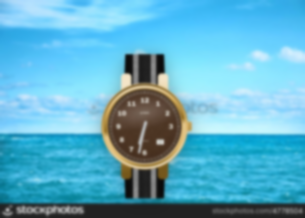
6:32
